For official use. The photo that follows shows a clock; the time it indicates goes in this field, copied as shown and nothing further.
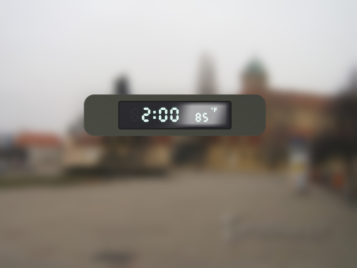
2:00
